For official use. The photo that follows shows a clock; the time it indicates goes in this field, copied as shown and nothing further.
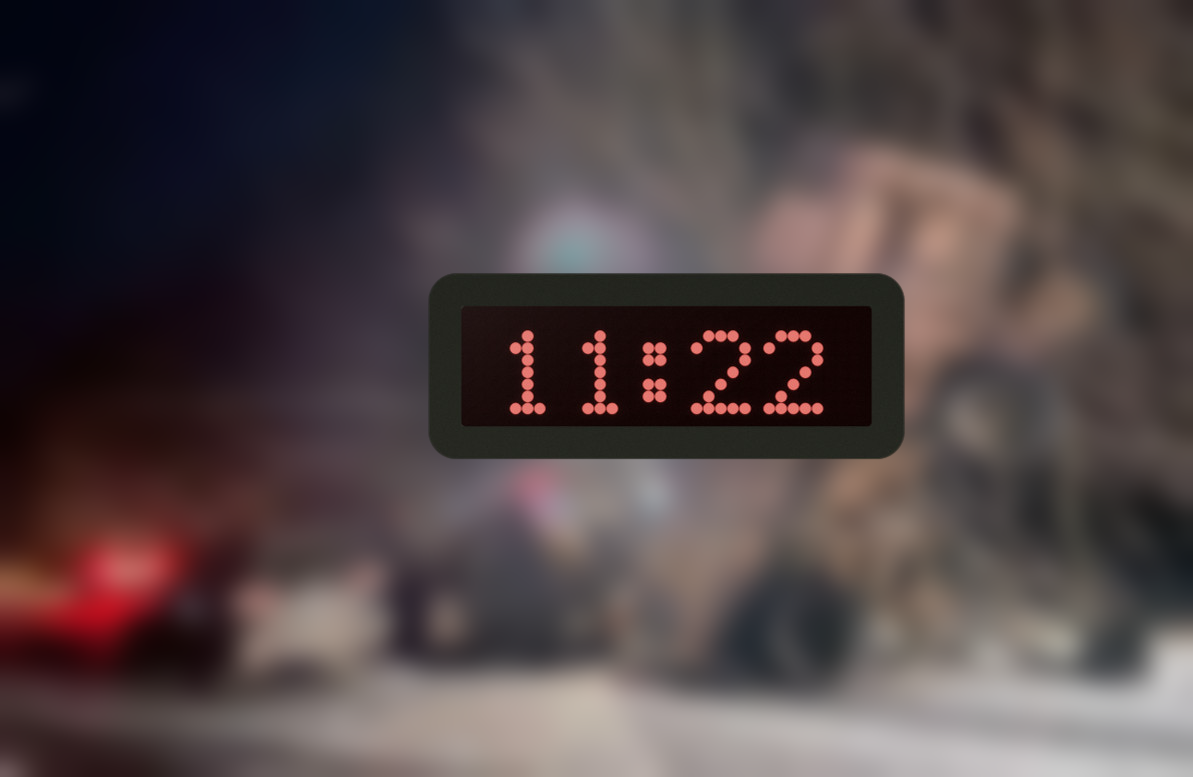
11:22
